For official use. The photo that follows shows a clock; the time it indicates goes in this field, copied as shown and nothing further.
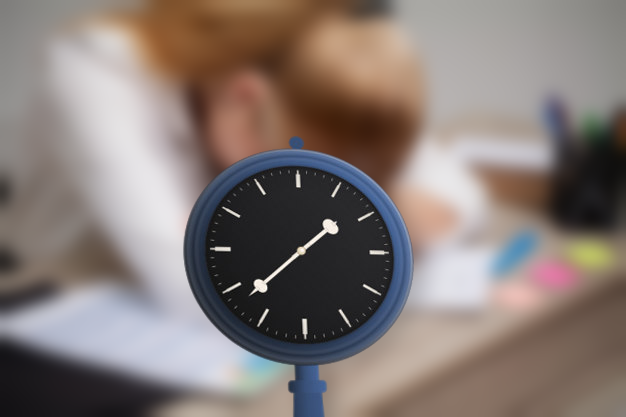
1:38
